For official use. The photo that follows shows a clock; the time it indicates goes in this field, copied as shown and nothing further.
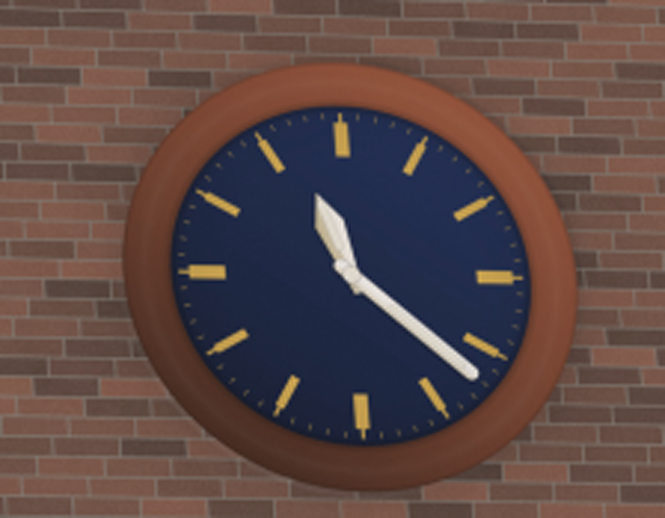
11:22
